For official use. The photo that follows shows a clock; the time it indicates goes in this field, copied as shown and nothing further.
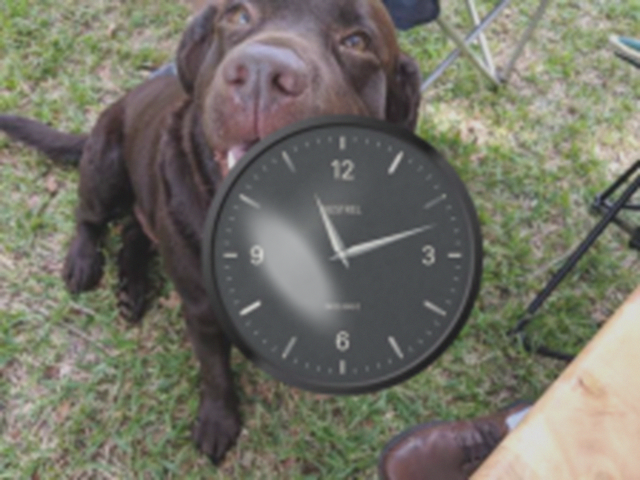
11:12
